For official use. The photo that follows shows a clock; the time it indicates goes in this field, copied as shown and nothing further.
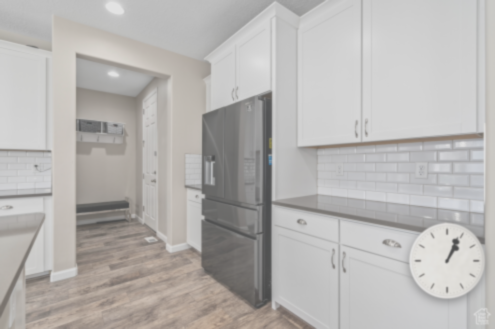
1:04
